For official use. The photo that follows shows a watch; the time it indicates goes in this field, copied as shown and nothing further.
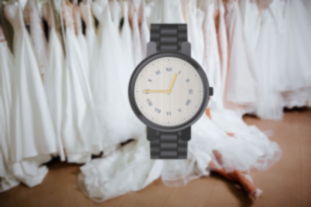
12:45
